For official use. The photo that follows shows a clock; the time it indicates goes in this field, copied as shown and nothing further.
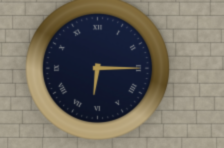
6:15
